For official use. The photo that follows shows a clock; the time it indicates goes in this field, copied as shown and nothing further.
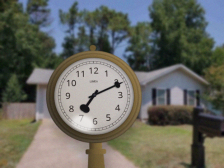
7:11
